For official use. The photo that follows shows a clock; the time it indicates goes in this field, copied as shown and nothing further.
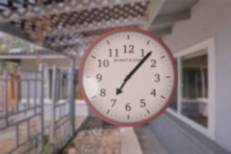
7:07
